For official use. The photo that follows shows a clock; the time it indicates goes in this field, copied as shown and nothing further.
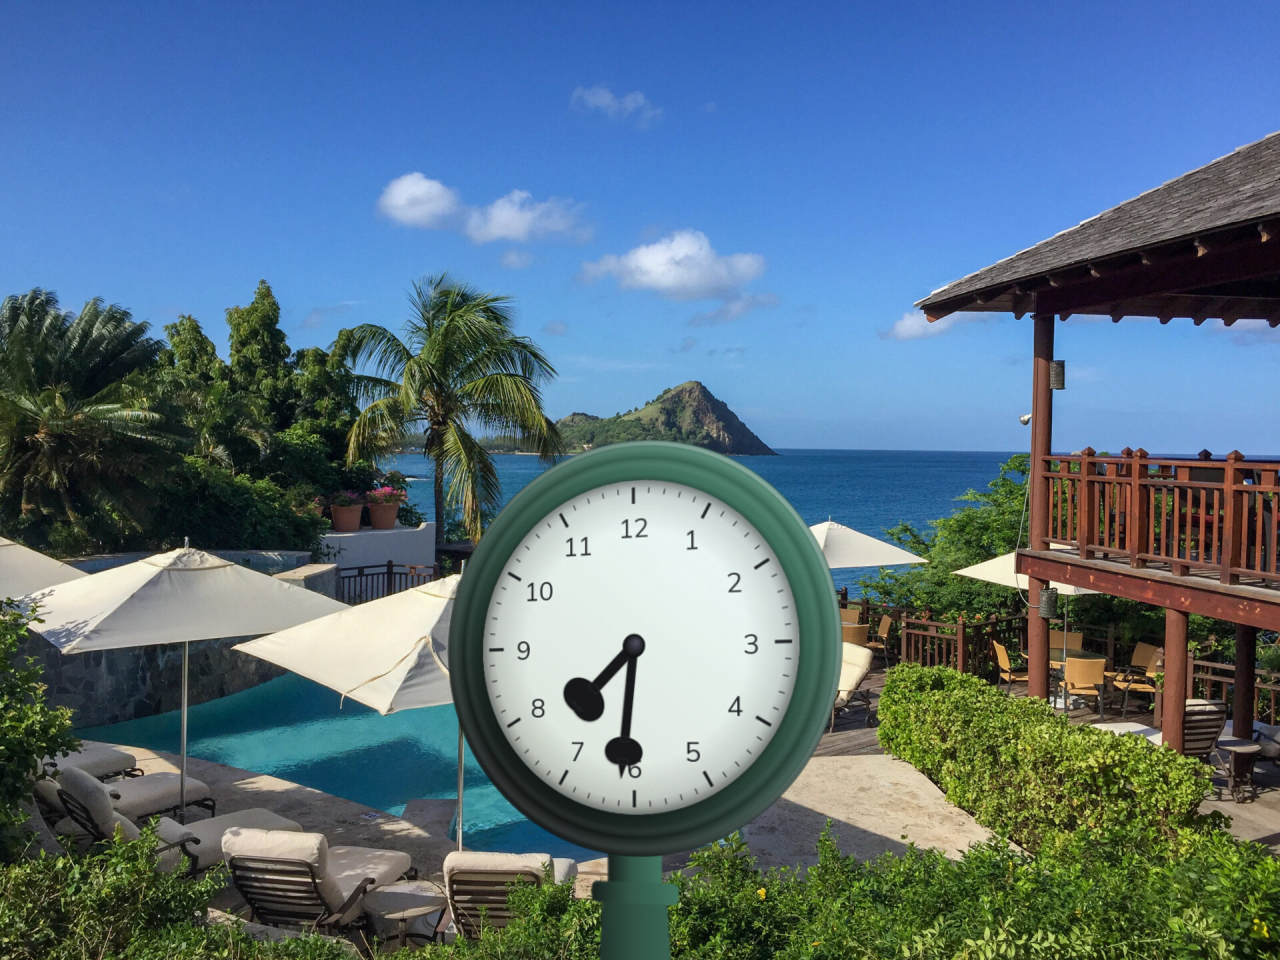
7:31
